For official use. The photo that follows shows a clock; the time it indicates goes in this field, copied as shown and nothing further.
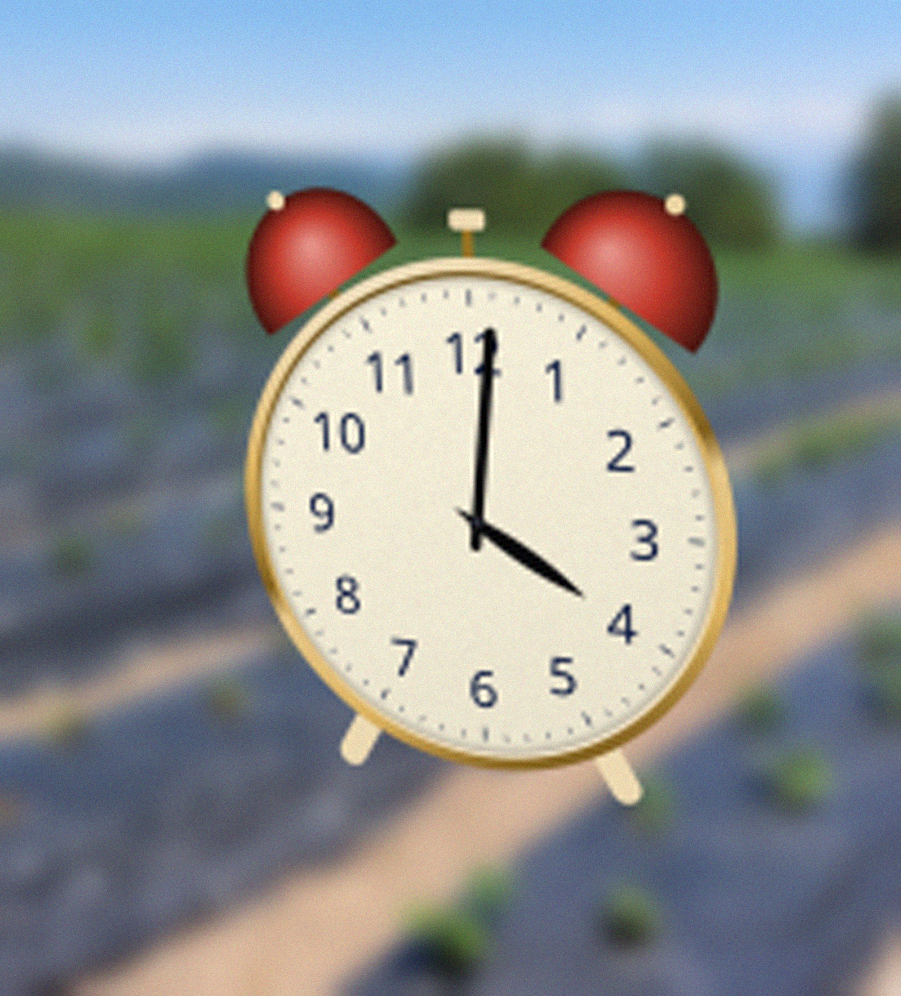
4:01
